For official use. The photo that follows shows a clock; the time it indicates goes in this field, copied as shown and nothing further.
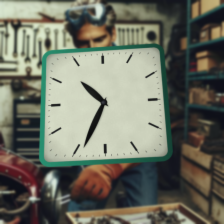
10:34
